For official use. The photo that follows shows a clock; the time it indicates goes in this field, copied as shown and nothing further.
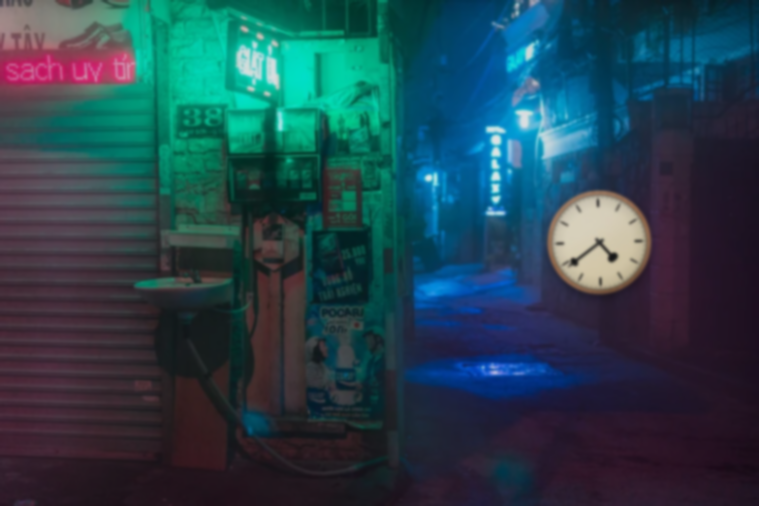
4:39
